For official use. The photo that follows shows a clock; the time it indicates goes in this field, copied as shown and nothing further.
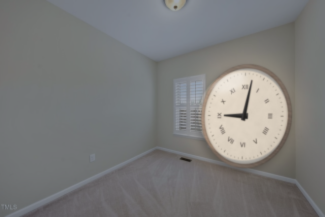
9:02
